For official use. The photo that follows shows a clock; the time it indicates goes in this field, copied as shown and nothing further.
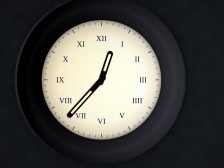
12:37
